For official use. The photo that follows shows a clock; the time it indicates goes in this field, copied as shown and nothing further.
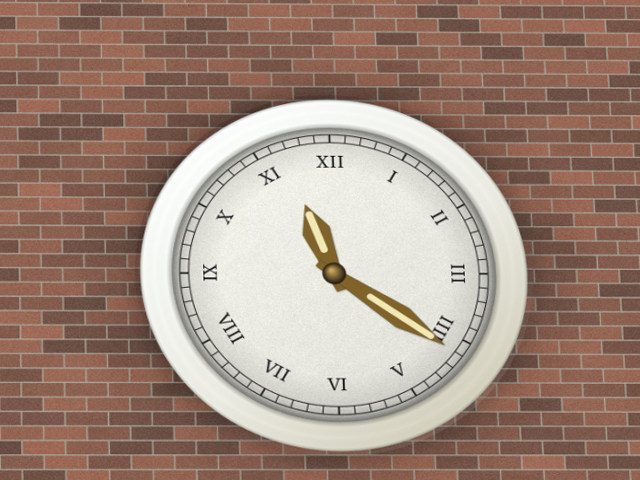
11:21
